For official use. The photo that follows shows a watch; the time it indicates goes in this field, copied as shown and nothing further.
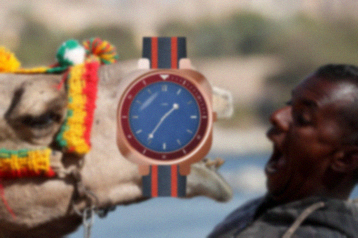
1:36
